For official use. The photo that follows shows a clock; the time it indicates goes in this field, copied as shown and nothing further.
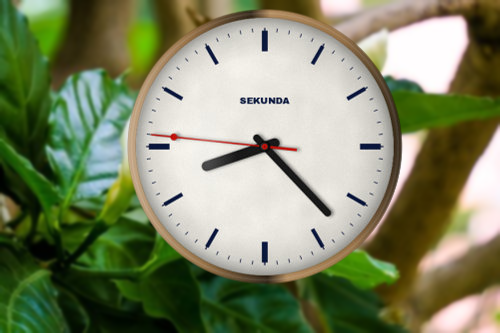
8:22:46
